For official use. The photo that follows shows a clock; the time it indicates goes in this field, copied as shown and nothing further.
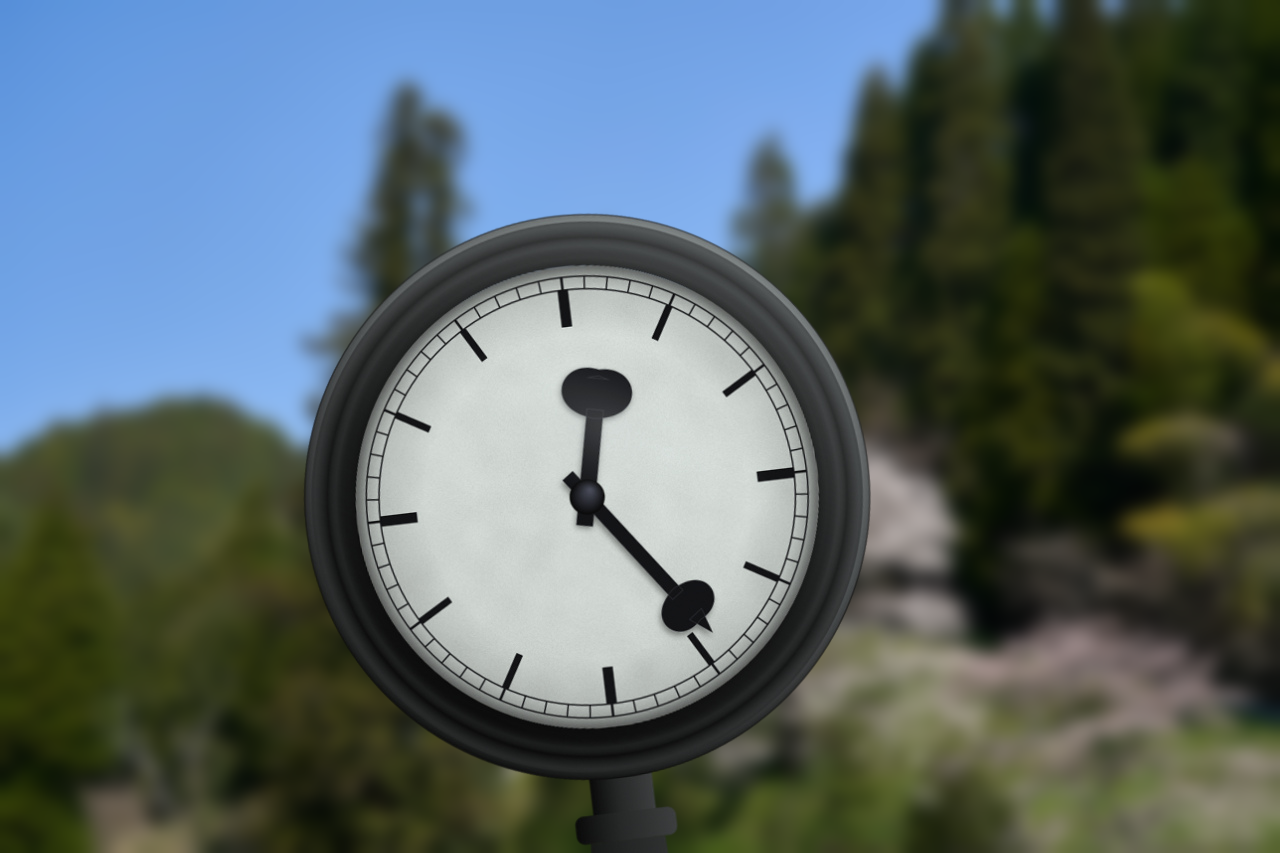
12:24
